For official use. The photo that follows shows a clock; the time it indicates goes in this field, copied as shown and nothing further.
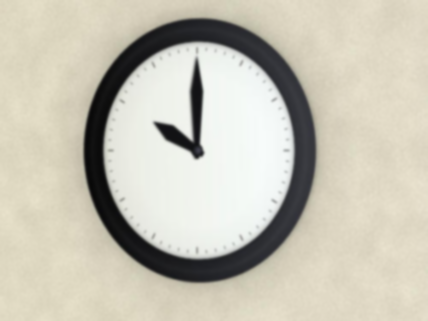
10:00
